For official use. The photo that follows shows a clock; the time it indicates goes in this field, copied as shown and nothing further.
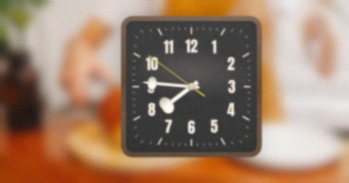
7:45:51
